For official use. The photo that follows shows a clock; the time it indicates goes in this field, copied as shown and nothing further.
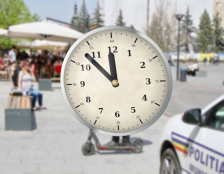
11:53
